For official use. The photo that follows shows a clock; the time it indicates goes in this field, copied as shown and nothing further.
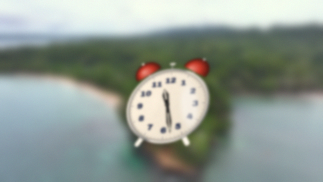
11:28
